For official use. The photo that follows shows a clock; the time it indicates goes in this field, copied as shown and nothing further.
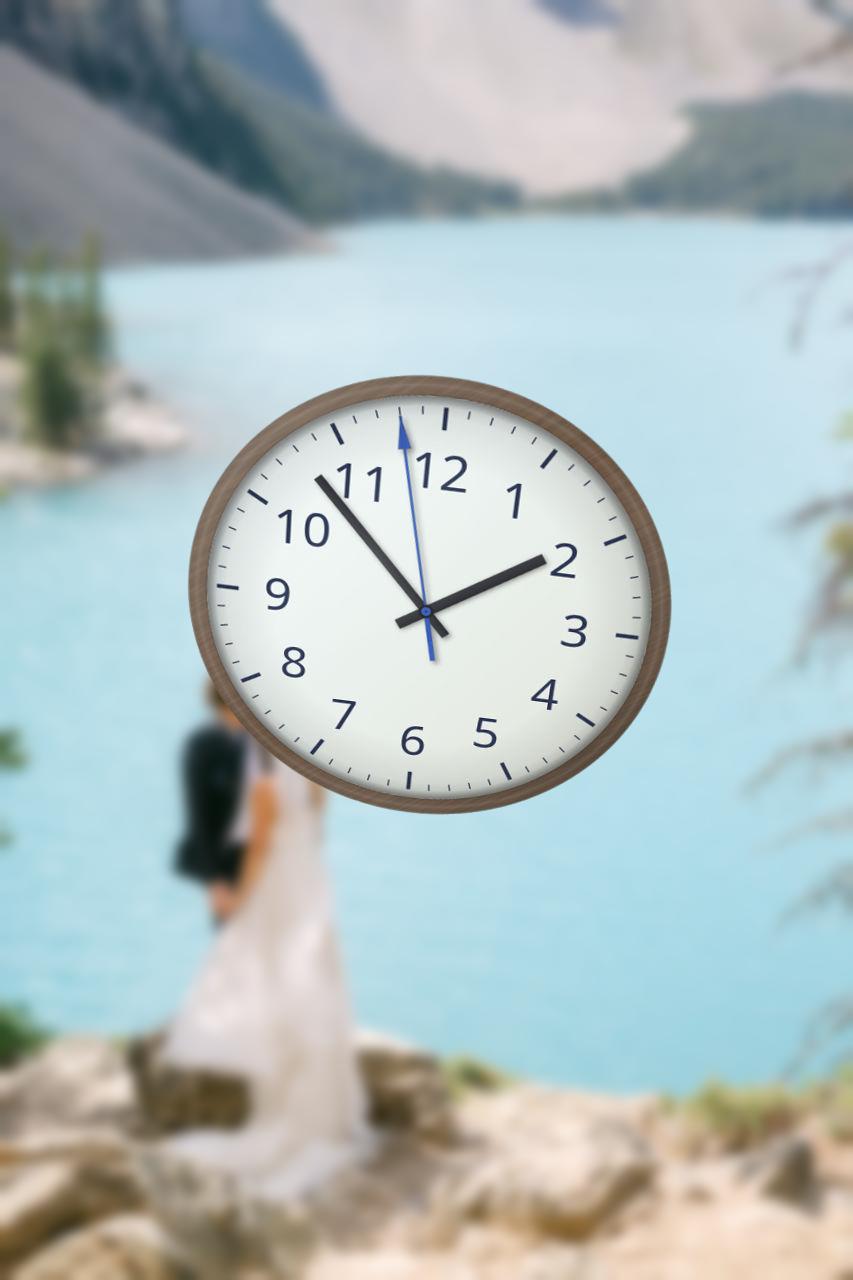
1:52:58
